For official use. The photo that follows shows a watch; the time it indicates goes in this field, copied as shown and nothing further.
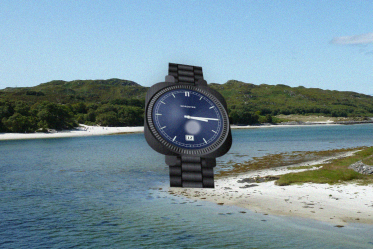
3:15
